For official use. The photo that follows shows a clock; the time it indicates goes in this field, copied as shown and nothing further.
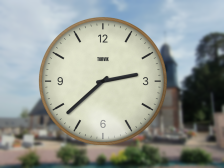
2:38
